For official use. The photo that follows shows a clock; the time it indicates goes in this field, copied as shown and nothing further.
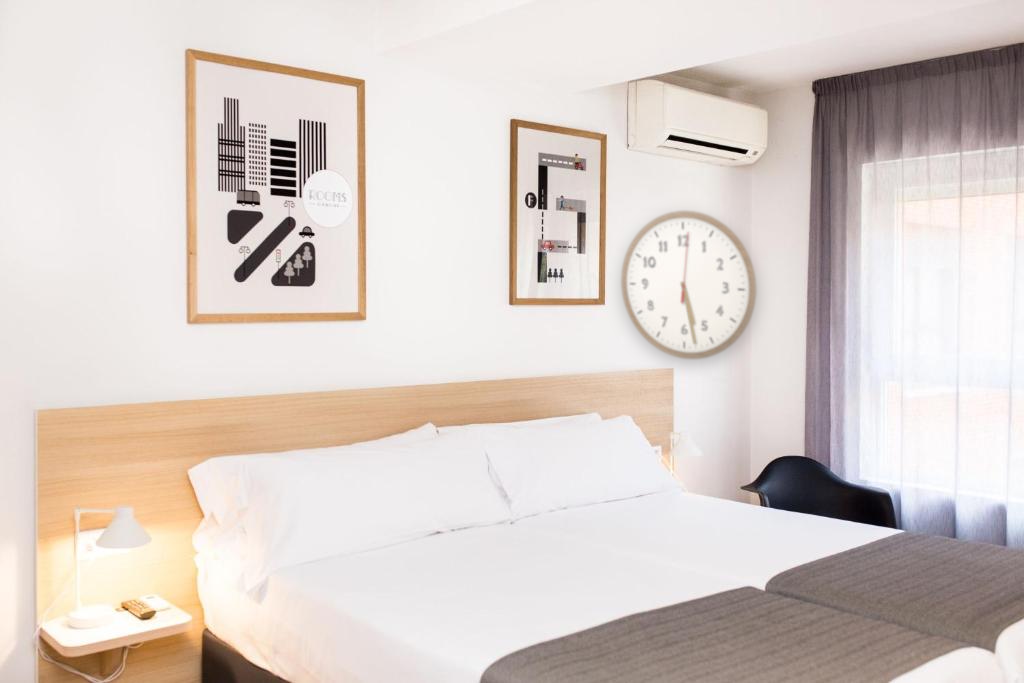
5:28:01
